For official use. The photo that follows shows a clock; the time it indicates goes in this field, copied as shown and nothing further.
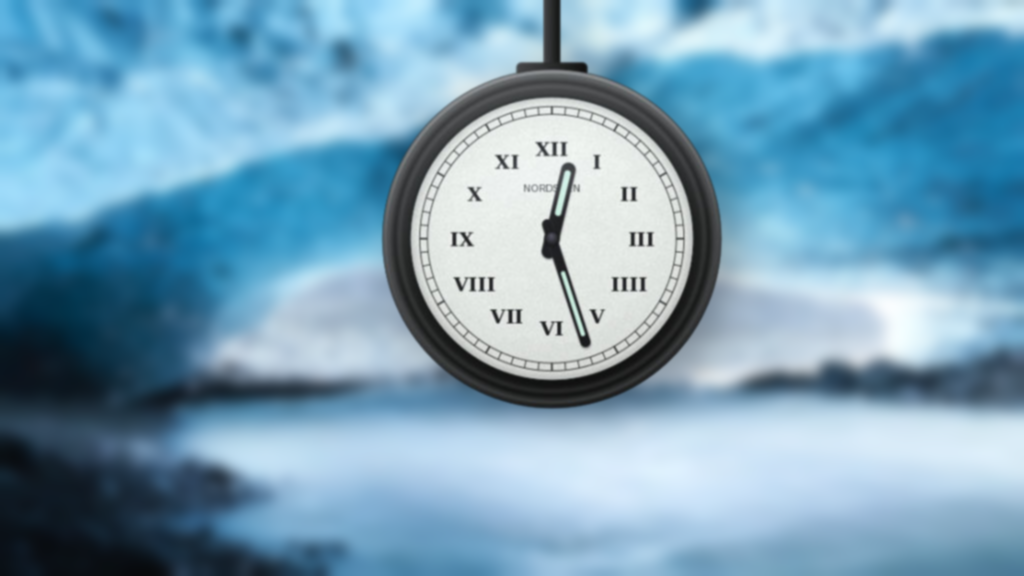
12:27
